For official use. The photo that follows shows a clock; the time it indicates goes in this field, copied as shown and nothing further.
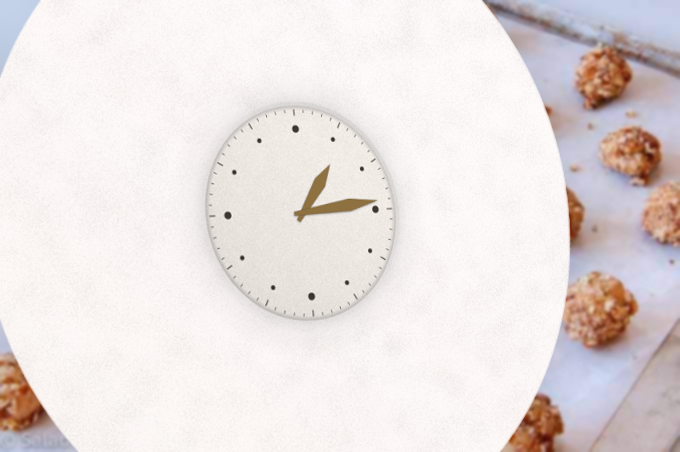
1:14
